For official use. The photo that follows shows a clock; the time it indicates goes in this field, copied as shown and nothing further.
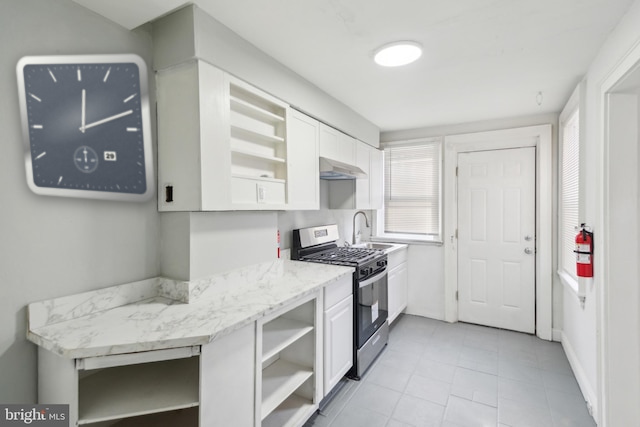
12:12
